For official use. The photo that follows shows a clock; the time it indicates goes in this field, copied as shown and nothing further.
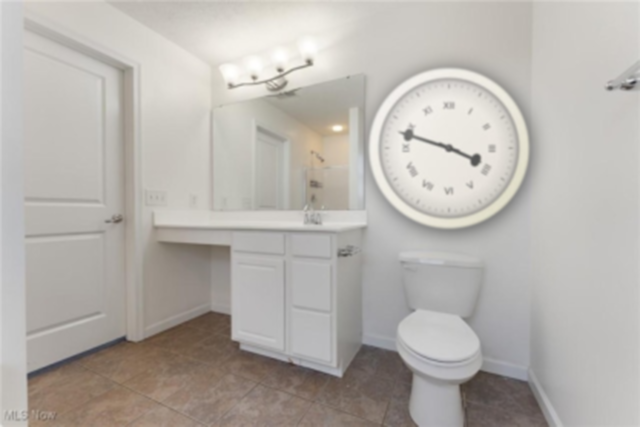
3:48
